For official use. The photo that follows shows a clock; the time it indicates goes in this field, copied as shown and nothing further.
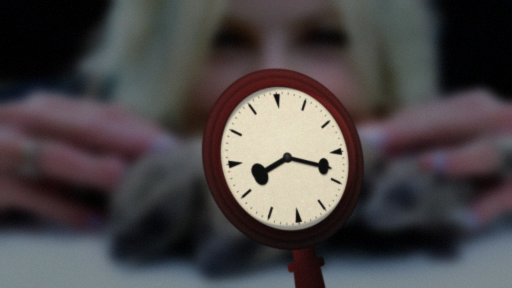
8:18
